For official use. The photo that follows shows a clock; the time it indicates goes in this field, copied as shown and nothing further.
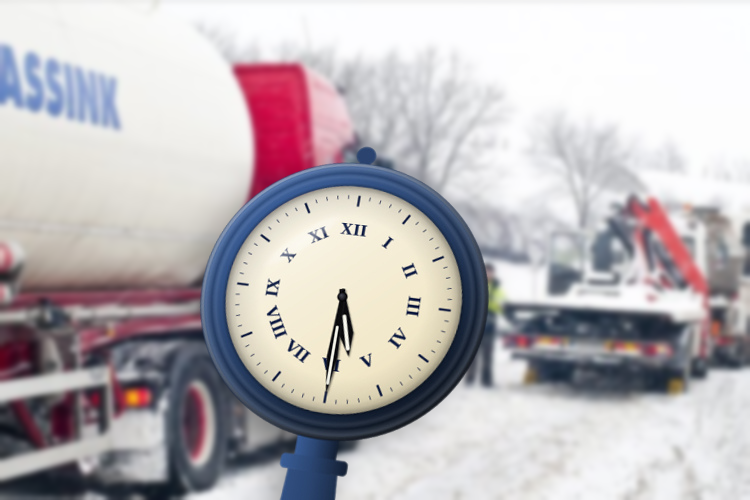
5:30
